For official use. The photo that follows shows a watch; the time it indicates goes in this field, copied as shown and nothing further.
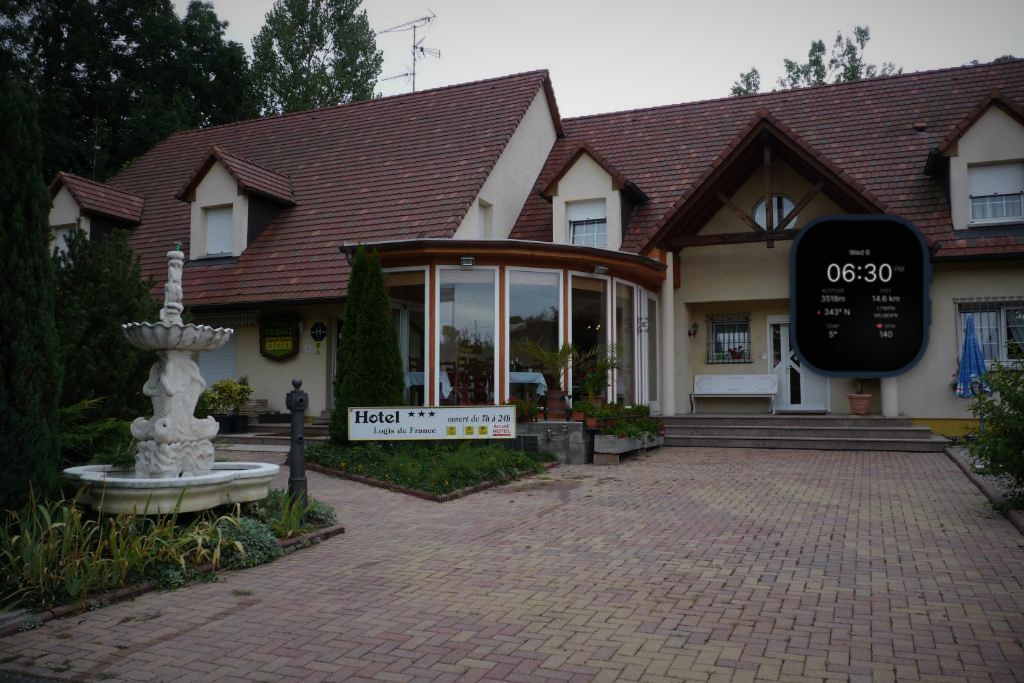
6:30
